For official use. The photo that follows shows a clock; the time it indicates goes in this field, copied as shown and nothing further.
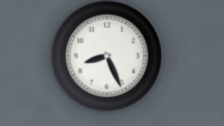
8:26
